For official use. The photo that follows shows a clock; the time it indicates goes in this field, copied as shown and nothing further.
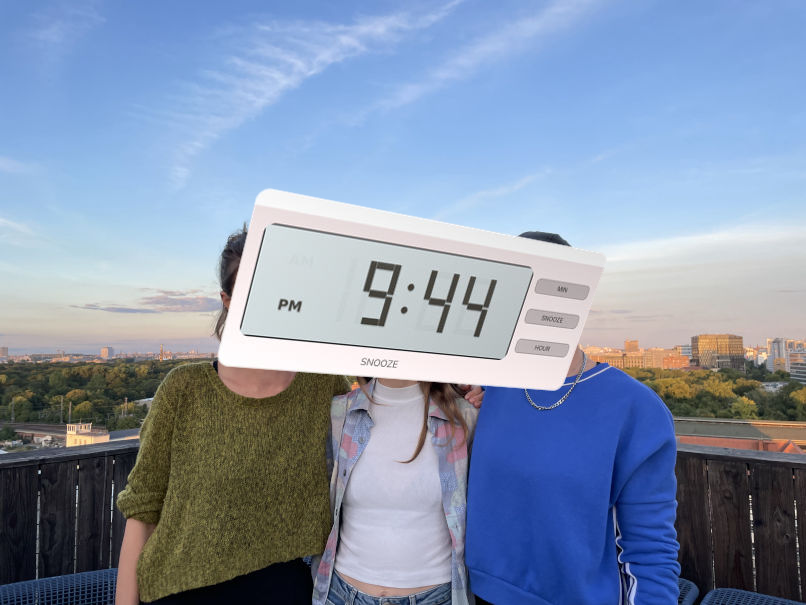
9:44
